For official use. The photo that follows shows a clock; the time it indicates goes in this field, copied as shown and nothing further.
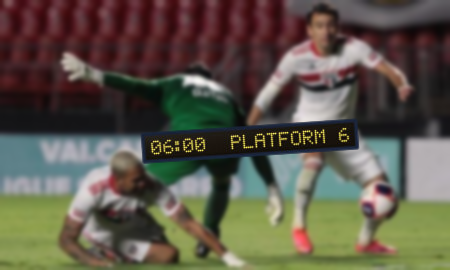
6:00
